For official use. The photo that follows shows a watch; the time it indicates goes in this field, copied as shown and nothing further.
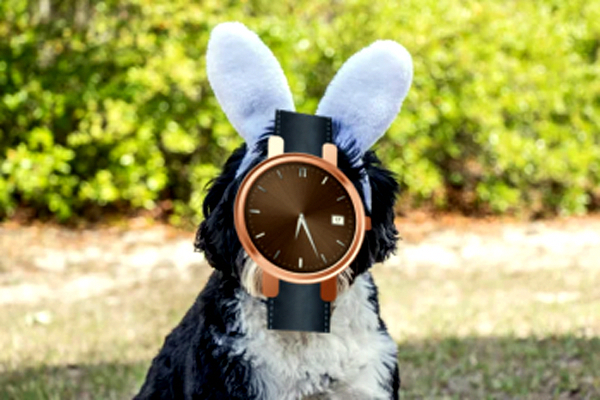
6:26
